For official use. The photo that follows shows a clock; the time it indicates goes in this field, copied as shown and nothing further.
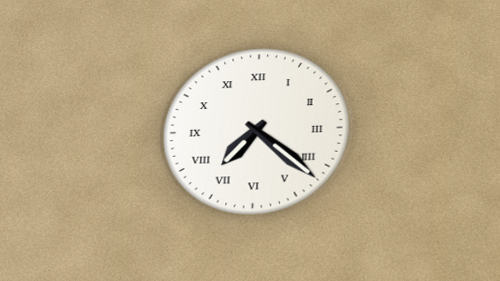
7:22
